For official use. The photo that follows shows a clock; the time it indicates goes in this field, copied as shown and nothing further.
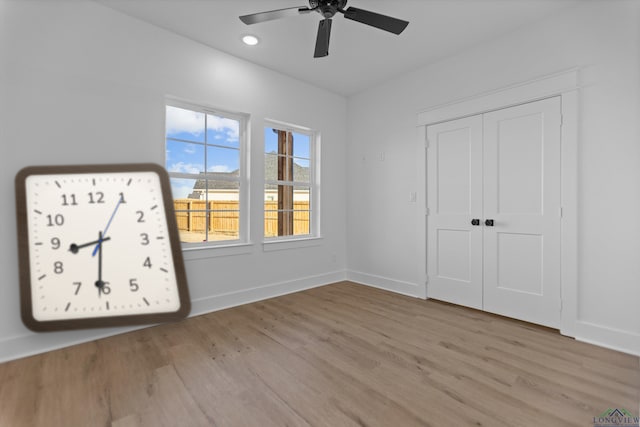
8:31:05
